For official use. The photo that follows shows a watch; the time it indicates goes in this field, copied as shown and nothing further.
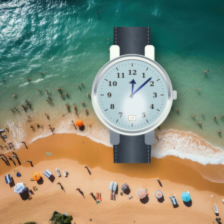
12:08
